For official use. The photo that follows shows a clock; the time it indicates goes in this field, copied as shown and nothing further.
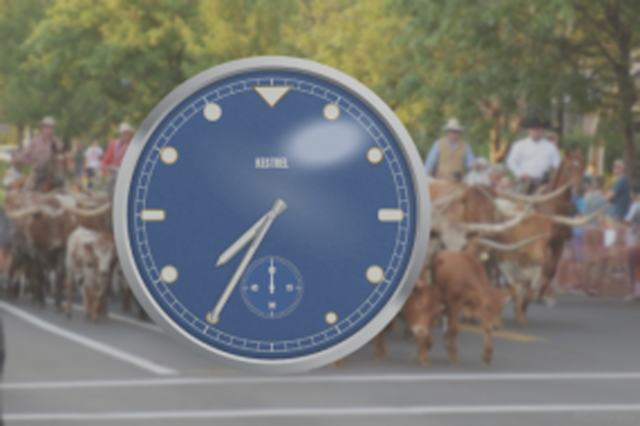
7:35
